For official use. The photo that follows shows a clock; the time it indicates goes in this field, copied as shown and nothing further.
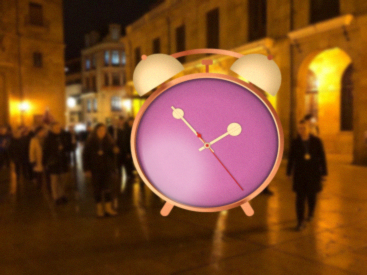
1:53:24
